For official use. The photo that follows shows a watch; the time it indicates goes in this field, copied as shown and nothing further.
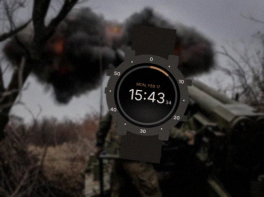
15:43
